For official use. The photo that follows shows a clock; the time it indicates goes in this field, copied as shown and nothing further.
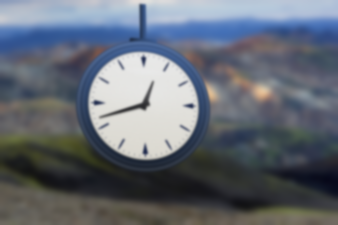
12:42
